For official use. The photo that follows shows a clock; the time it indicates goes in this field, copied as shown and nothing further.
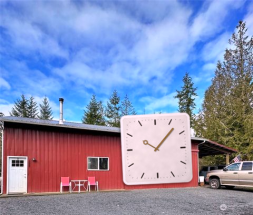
10:07
